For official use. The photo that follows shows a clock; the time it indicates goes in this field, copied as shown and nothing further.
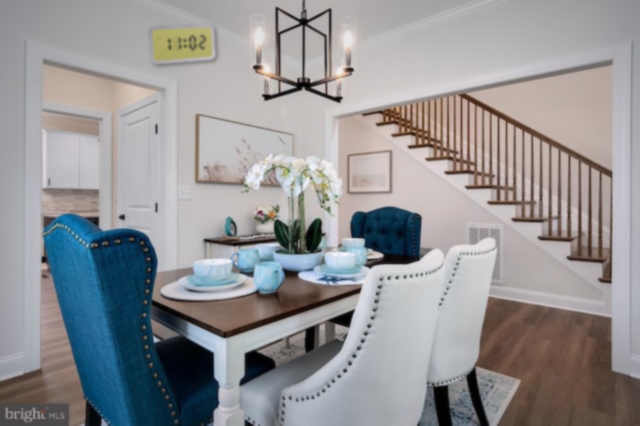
11:02
